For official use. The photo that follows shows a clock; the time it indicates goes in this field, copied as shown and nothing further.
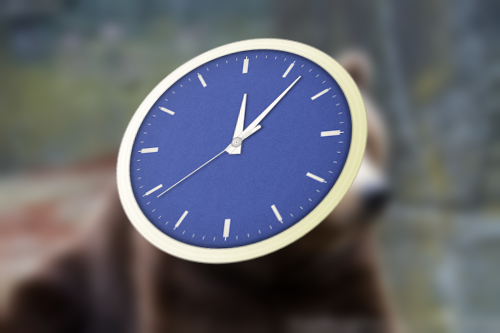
12:06:39
